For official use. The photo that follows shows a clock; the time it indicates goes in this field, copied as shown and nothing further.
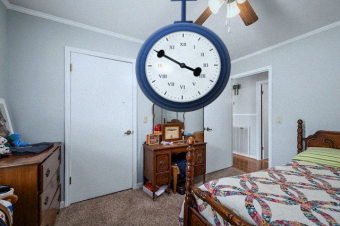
3:50
